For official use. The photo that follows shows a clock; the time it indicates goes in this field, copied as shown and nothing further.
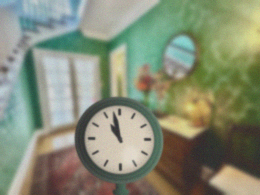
10:58
